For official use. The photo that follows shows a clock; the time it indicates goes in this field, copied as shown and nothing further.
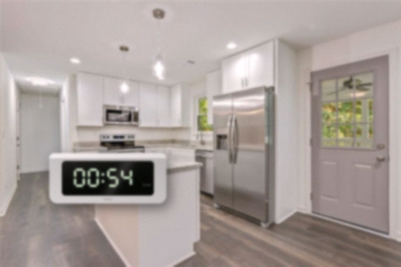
0:54
